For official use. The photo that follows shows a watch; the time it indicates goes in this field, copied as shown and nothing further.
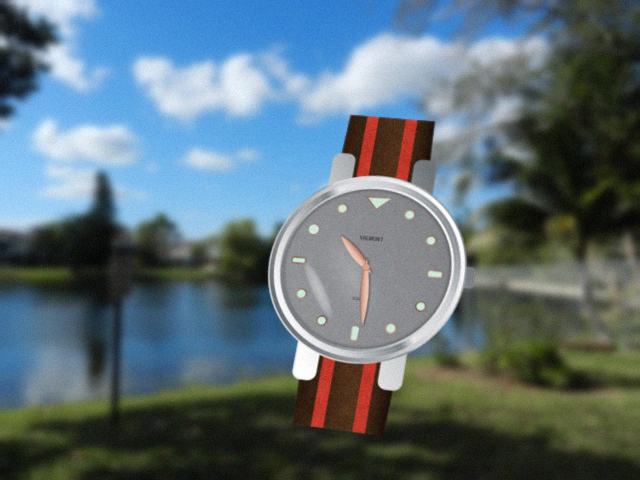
10:29
